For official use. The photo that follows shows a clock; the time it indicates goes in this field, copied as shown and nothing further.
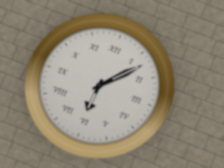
6:07
